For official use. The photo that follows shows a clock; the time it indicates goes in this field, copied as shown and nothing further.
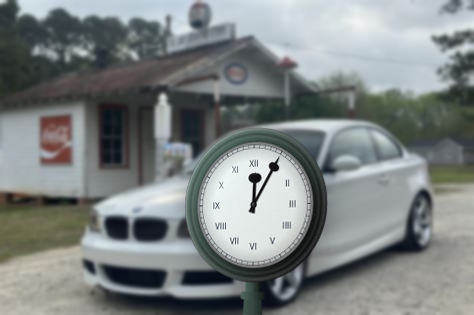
12:05
